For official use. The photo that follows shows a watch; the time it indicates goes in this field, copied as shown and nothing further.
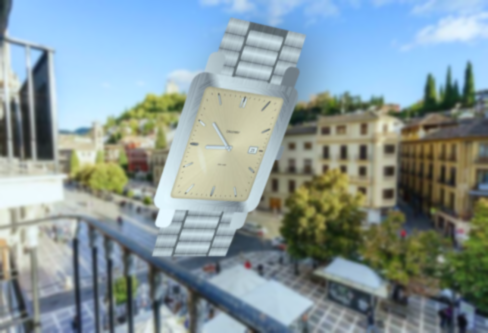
8:52
